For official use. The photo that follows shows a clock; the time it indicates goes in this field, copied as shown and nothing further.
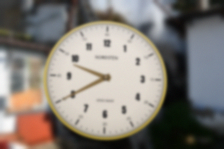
9:40
